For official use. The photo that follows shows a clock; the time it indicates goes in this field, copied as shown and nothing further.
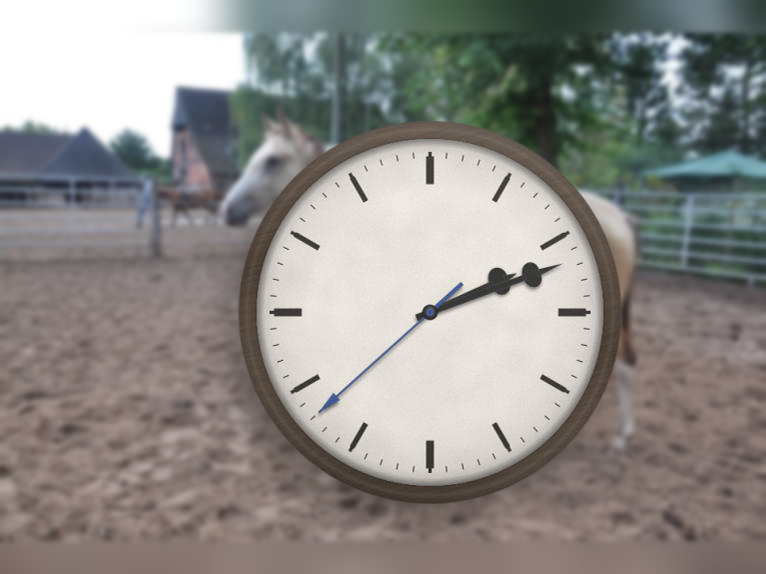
2:11:38
